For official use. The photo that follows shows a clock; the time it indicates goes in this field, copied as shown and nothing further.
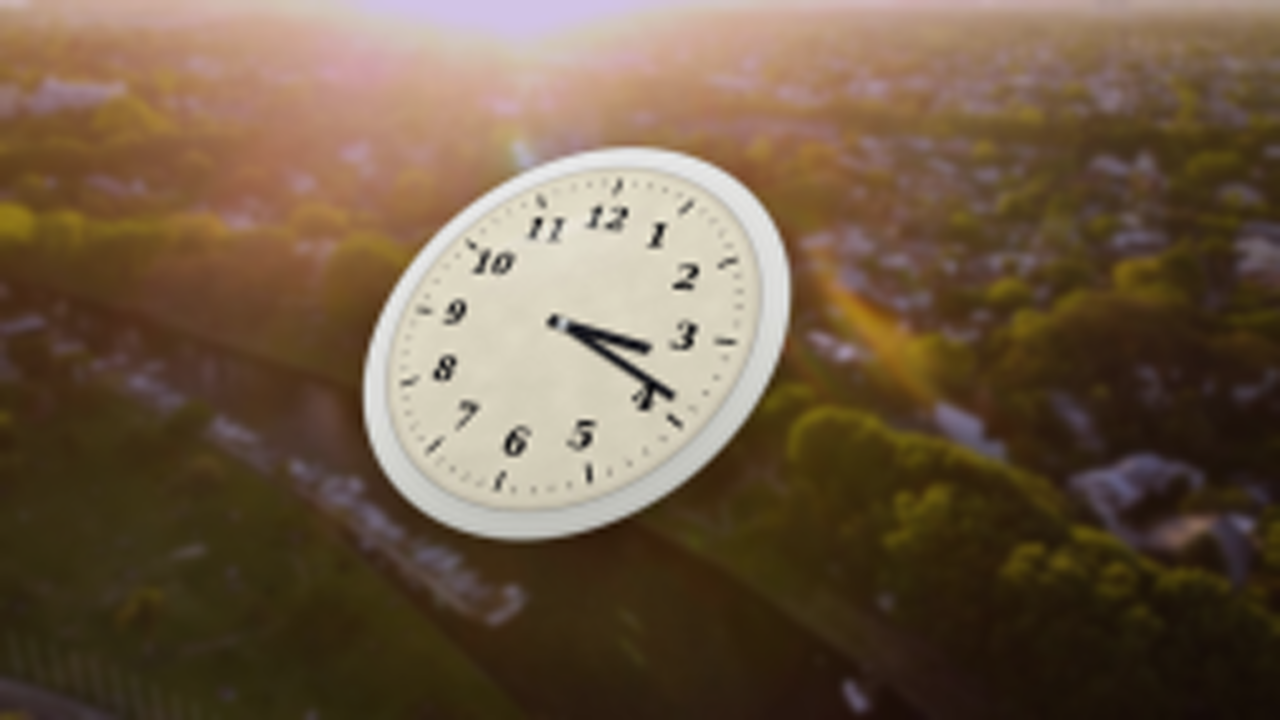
3:19
